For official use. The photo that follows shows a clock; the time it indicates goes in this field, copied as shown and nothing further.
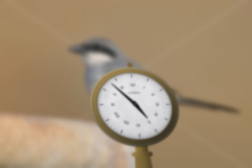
4:53
